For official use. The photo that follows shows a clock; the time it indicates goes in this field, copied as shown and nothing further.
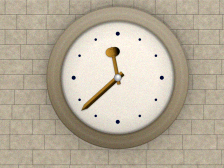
11:38
